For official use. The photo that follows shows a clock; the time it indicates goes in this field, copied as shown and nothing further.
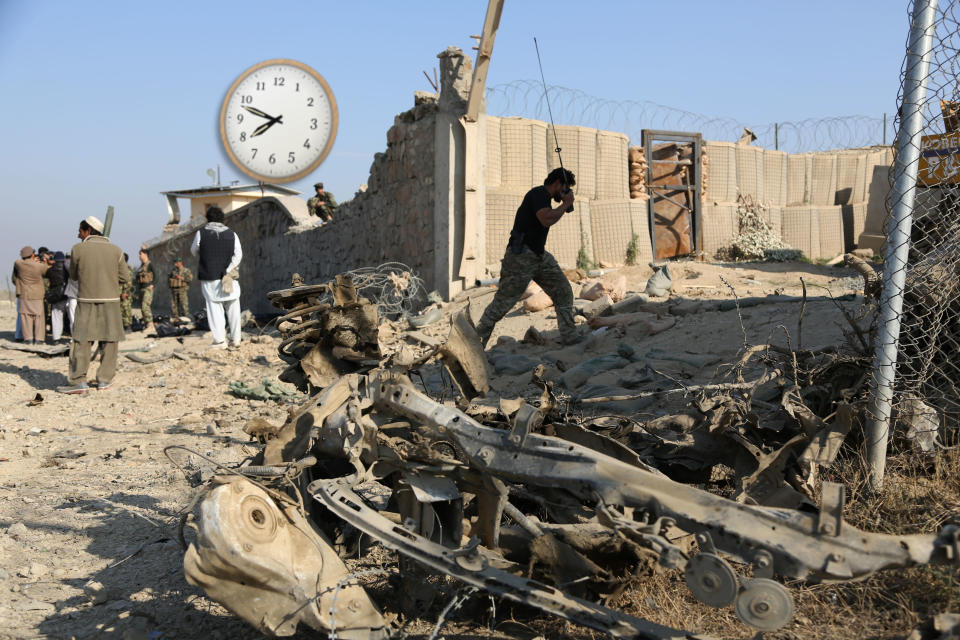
7:48
